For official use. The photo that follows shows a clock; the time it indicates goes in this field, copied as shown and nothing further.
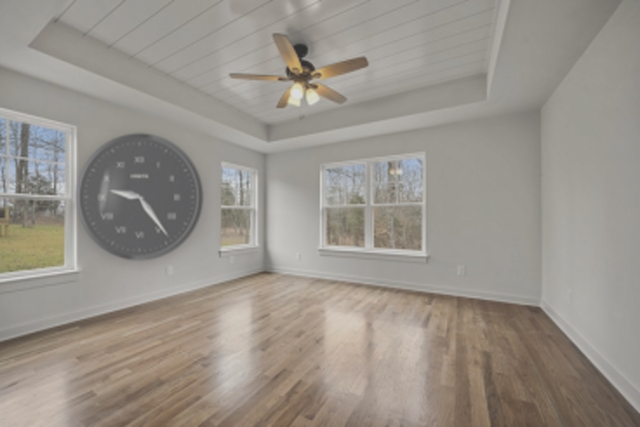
9:24
